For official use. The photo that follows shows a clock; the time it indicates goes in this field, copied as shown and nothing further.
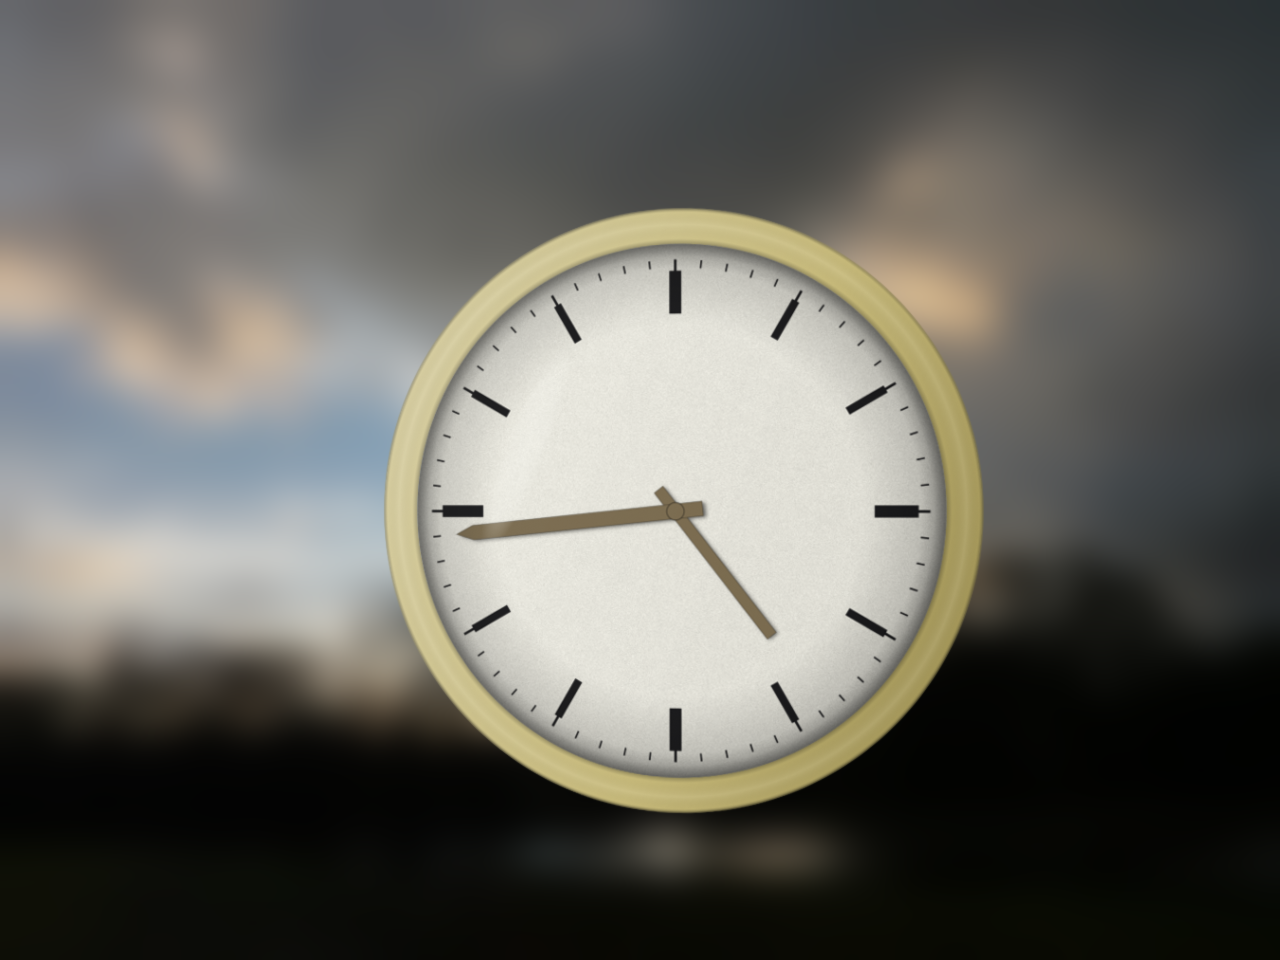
4:44
